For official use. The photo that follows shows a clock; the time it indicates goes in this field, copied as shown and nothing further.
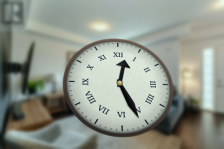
12:26
